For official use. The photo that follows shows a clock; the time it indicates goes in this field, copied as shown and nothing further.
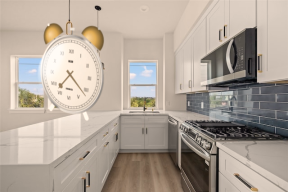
7:22
